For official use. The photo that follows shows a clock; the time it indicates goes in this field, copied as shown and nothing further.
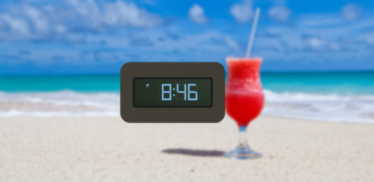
8:46
